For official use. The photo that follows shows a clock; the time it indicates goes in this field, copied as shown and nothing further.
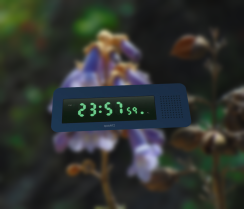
23:57:59
